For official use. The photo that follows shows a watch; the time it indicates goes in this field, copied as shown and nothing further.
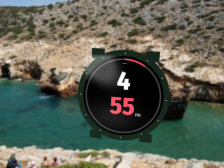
4:55
